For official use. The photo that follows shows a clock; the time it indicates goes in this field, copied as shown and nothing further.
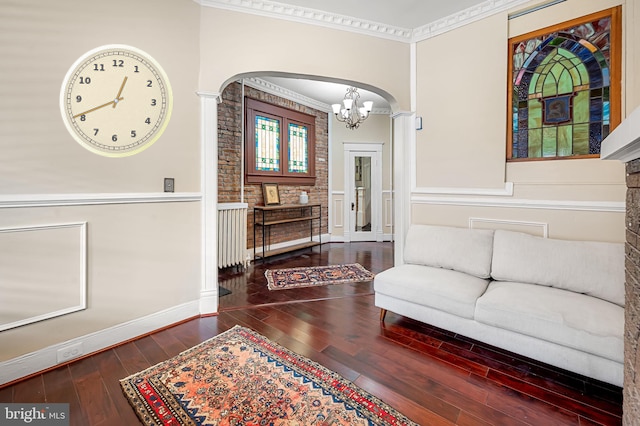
12:41
